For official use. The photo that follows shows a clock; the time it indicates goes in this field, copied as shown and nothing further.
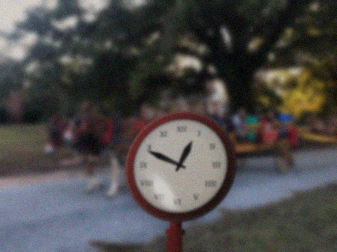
12:49
